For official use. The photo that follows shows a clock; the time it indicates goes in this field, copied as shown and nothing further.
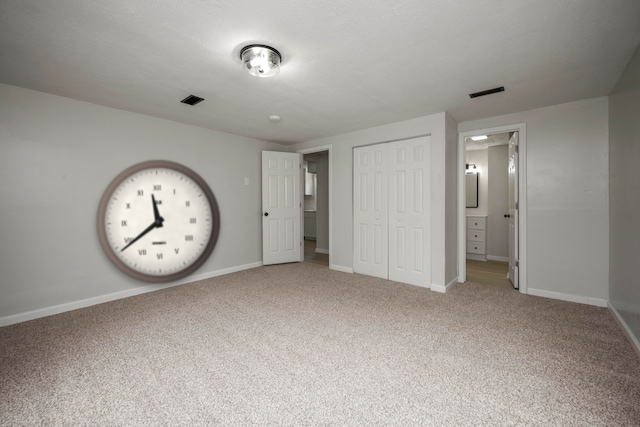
11:39
